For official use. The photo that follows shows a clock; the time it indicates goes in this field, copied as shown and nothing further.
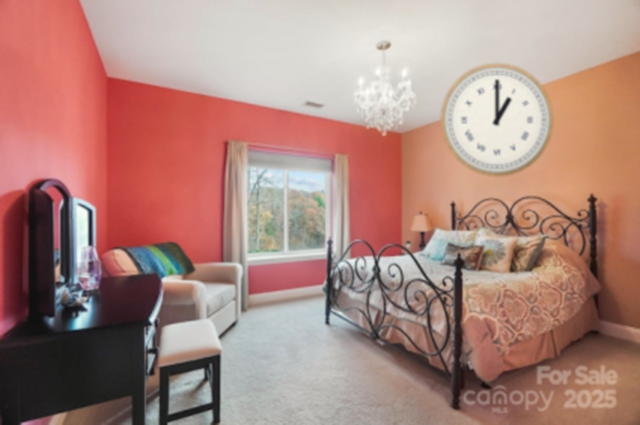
1:00
